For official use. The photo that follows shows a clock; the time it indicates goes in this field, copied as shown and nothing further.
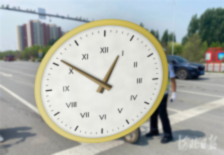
12:51
